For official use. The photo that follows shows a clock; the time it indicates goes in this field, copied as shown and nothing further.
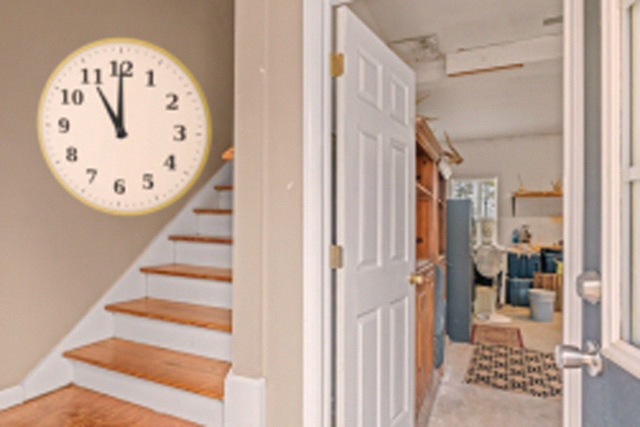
11:00
